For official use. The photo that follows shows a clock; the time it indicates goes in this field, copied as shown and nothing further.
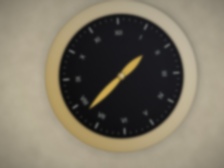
1:38
